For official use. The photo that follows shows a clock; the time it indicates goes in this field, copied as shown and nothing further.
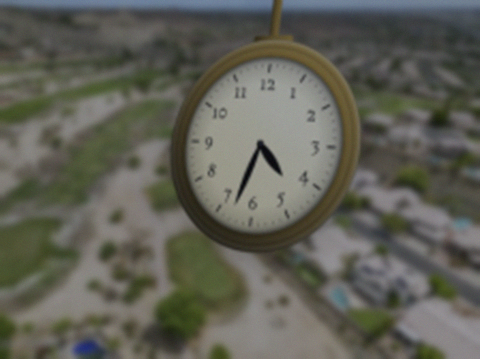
4:33
